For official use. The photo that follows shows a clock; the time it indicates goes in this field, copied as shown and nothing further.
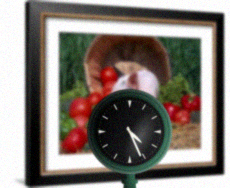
4:26
